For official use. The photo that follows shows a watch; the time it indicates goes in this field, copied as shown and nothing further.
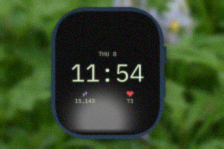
11:54
